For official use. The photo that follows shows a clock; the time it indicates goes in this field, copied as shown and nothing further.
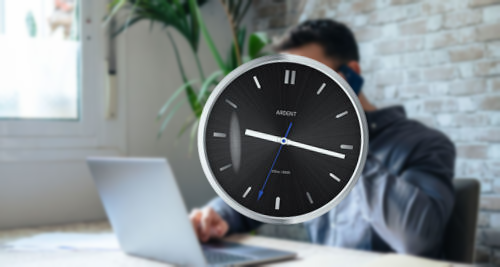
9:16:33
